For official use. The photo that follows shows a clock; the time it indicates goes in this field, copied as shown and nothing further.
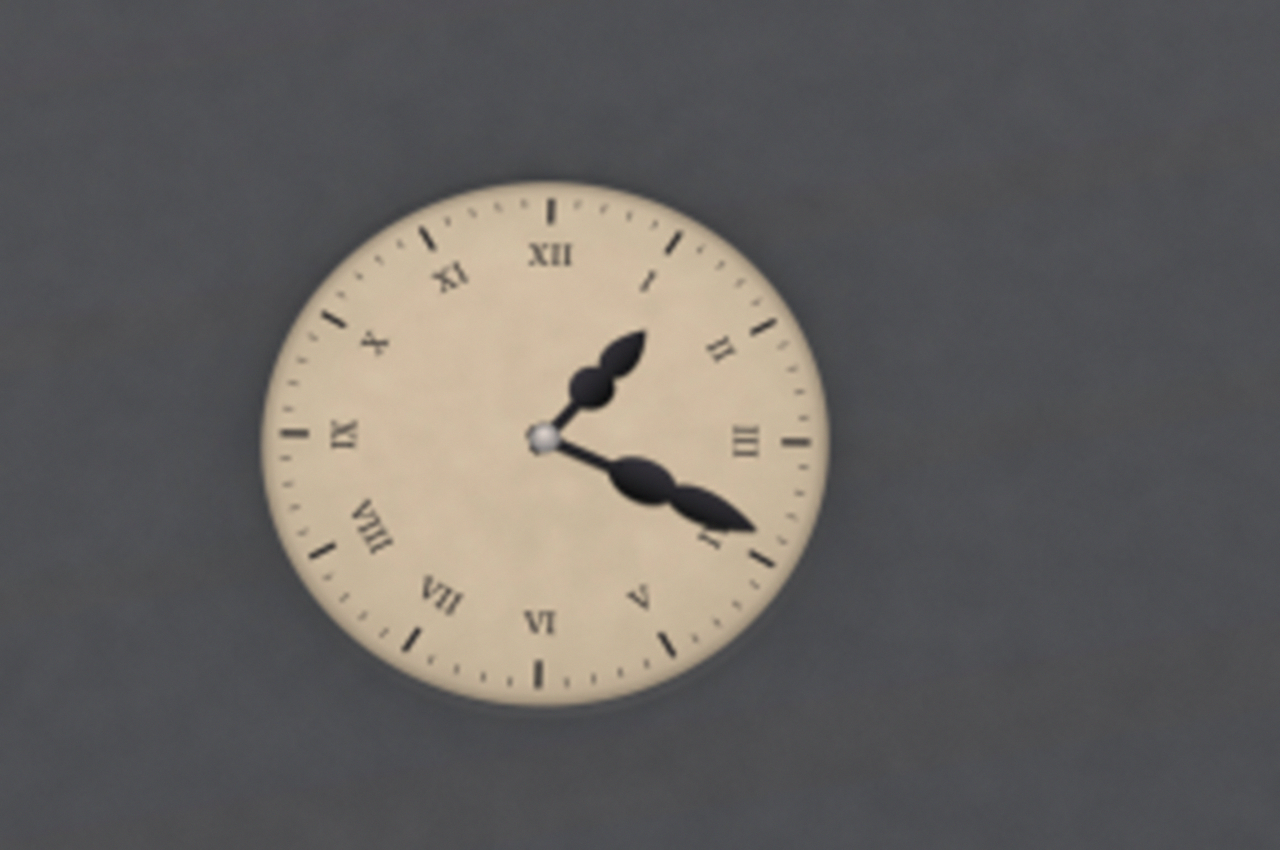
1:19
